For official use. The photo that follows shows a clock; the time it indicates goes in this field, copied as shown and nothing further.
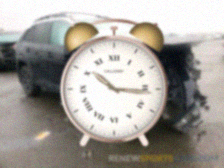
10:16
